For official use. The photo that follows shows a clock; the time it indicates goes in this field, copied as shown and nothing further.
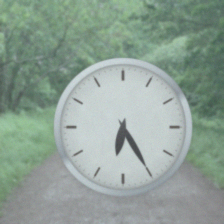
6:25
